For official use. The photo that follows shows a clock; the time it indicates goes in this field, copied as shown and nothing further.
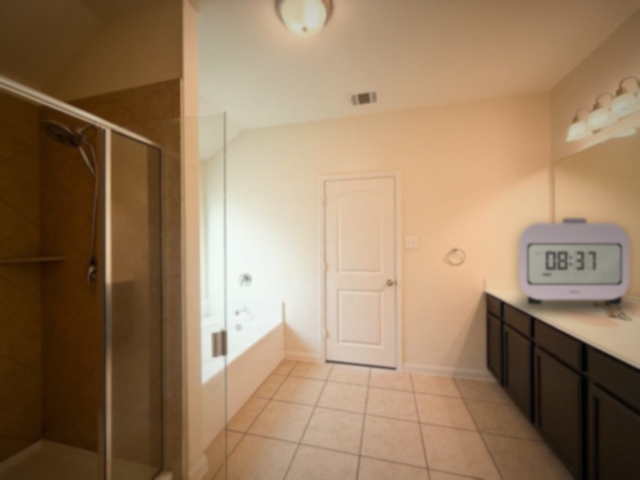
8:37
